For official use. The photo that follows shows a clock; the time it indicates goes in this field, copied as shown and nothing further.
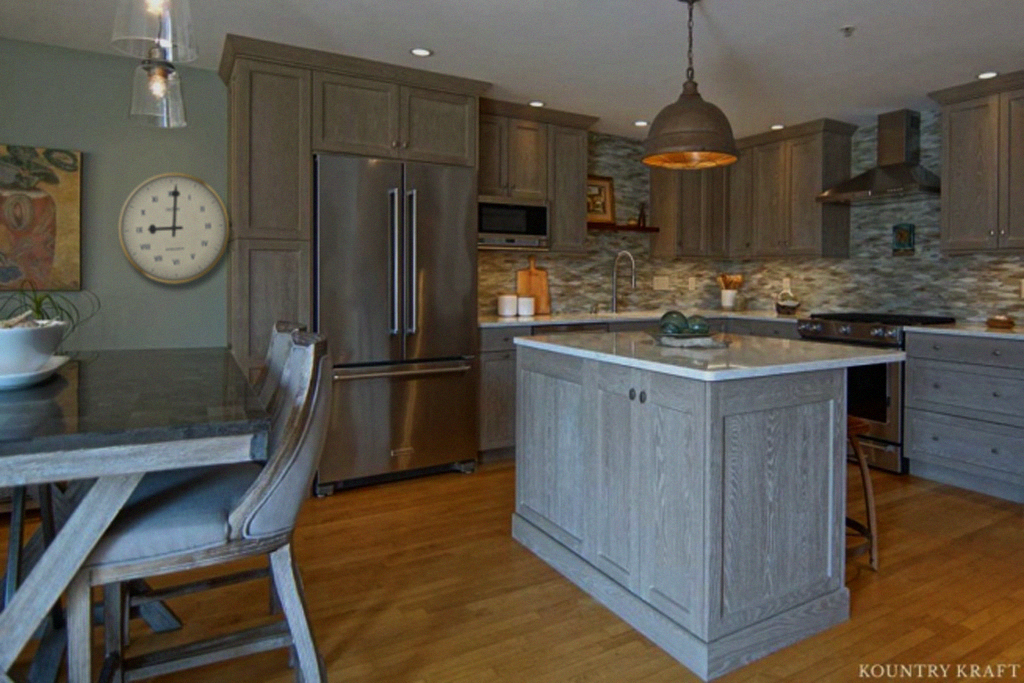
9:01
